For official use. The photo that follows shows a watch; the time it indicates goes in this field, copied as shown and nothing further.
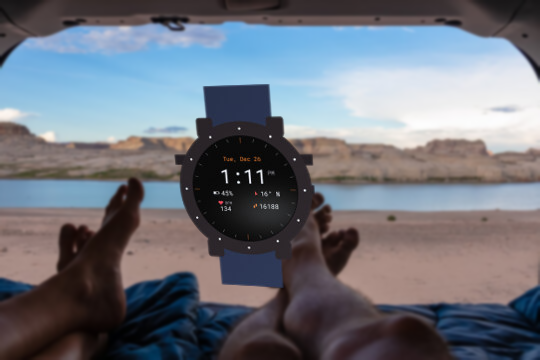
1:11
